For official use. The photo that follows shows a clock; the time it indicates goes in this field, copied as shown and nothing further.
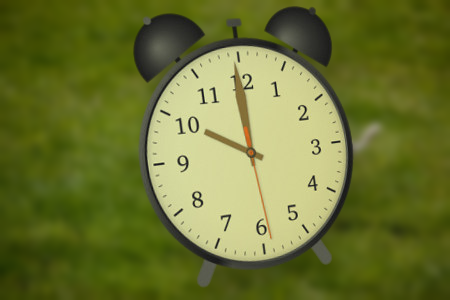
9:59:29
